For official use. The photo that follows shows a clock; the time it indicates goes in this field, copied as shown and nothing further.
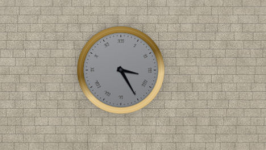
3:25
